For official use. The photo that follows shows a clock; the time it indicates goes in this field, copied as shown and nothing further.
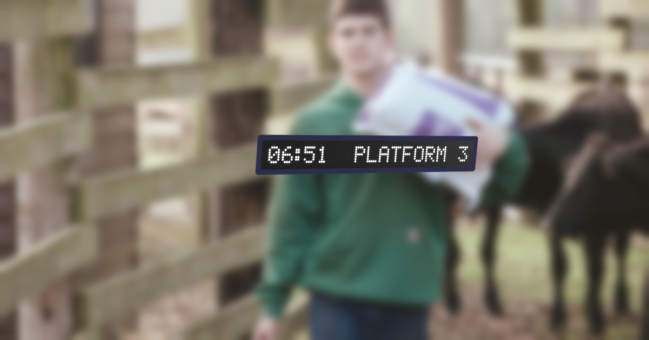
6:51
